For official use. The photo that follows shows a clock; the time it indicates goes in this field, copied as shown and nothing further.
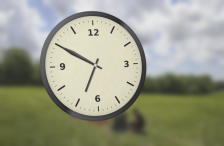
6:50
